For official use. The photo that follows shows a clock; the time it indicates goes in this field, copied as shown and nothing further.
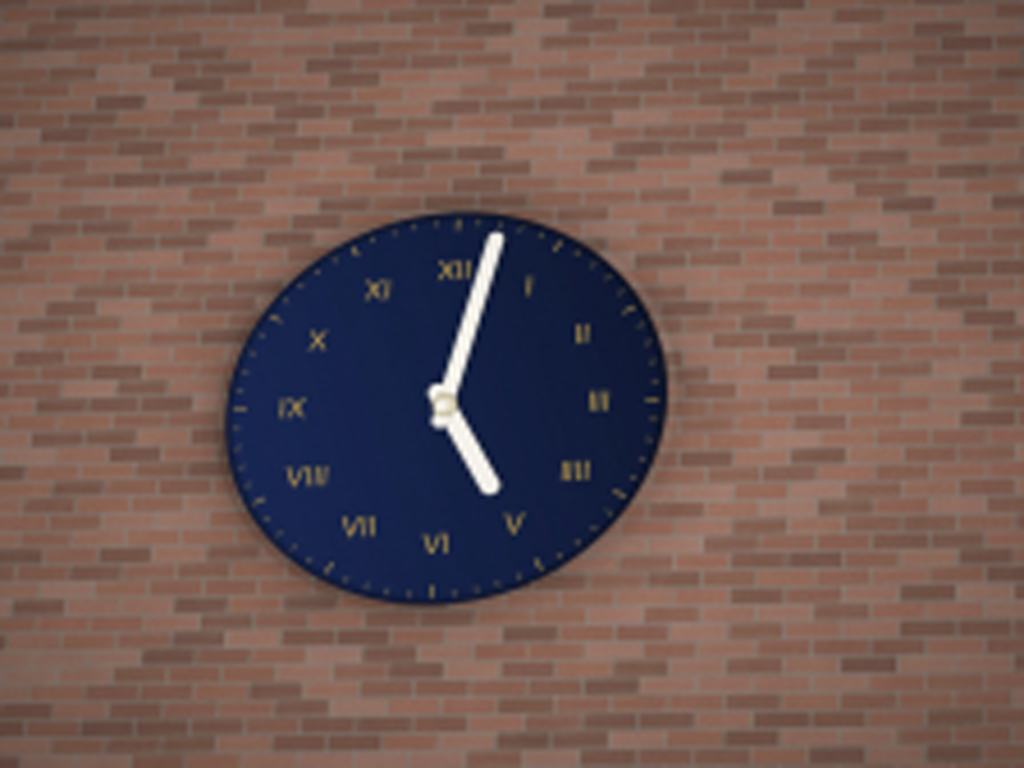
5:02
